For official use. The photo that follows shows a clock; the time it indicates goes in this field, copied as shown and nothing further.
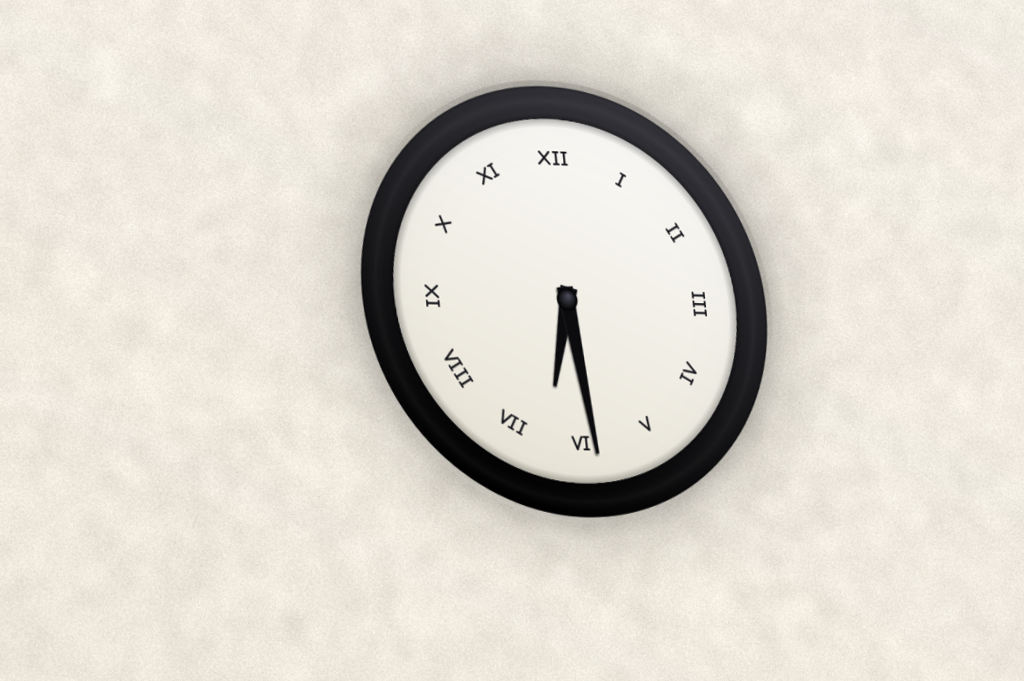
6:29
